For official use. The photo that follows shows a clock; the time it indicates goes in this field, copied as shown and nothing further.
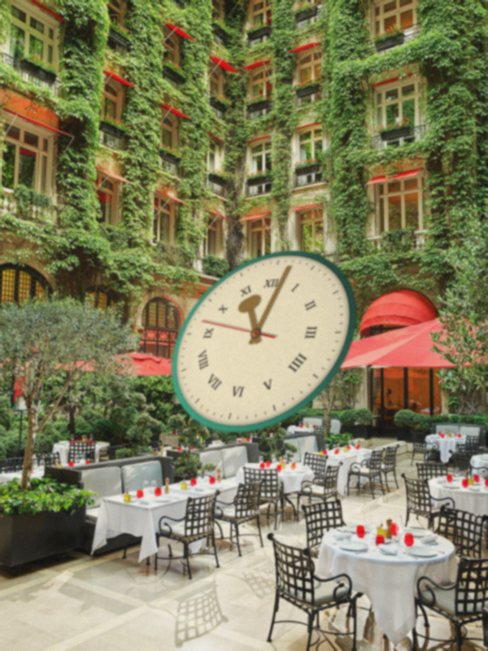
11:01:47
